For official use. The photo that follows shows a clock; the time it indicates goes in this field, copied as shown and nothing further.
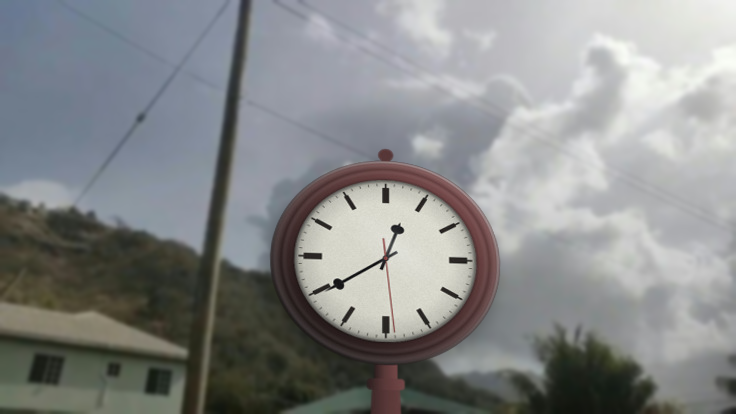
12:39:29
